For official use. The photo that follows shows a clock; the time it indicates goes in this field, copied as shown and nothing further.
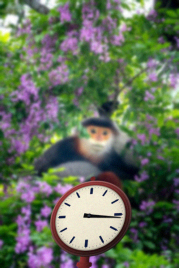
3:16
